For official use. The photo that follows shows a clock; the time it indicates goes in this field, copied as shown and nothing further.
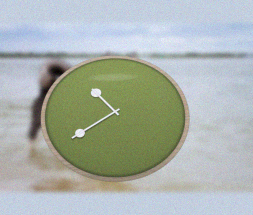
10:39
